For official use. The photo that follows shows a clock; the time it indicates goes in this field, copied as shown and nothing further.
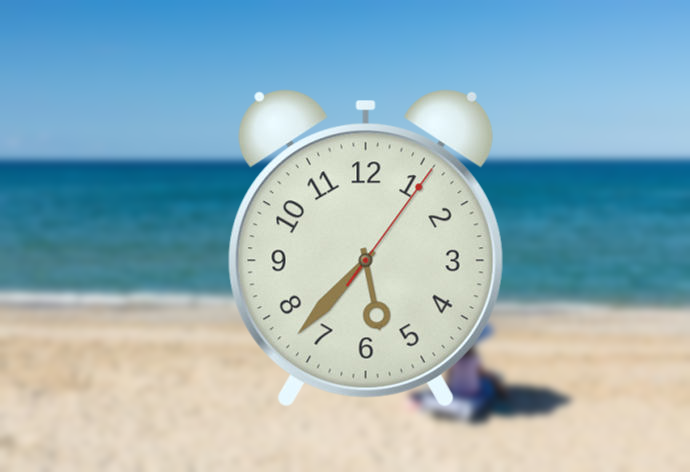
5:37:06
